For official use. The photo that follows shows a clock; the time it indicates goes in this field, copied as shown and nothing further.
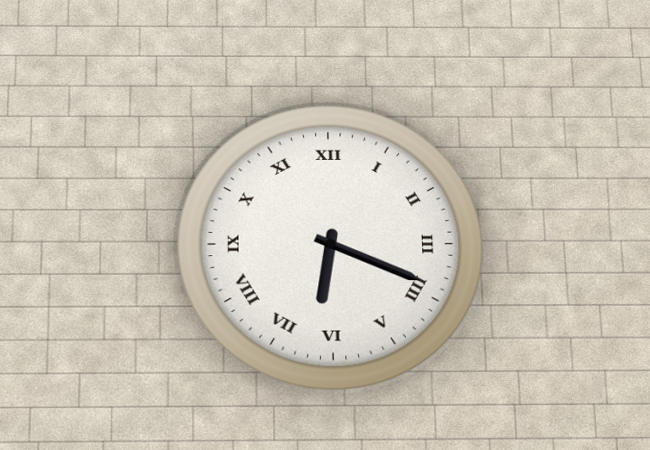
6:19
